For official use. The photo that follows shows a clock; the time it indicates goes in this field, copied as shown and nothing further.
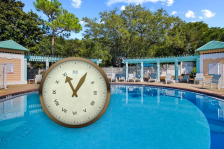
11:05
